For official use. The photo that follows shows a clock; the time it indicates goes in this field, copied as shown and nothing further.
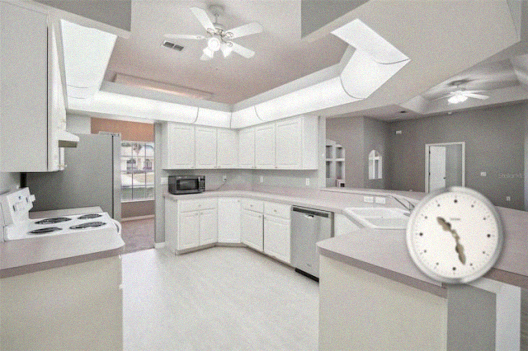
10:27
